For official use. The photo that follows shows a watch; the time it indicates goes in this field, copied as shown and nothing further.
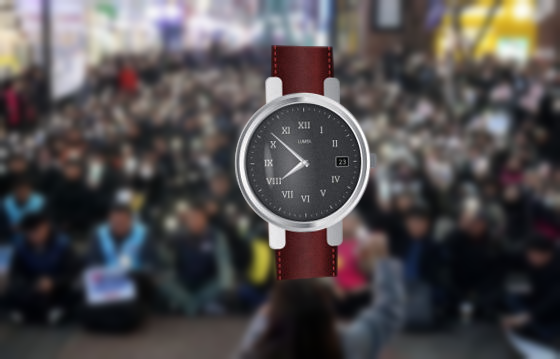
7:52
